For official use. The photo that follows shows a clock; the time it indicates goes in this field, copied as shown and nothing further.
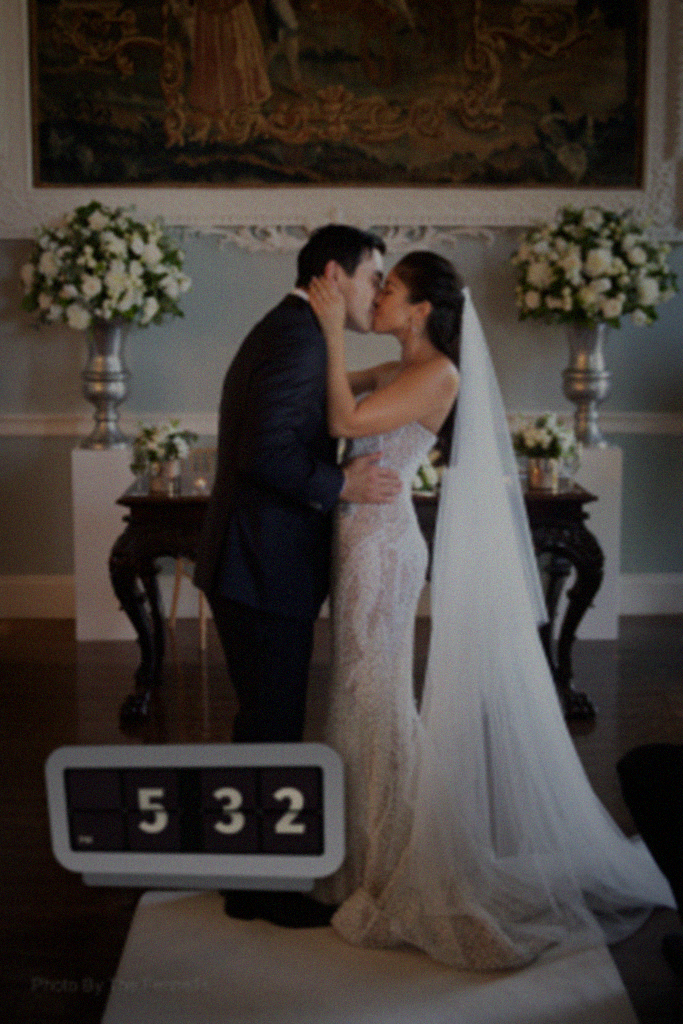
5:32
